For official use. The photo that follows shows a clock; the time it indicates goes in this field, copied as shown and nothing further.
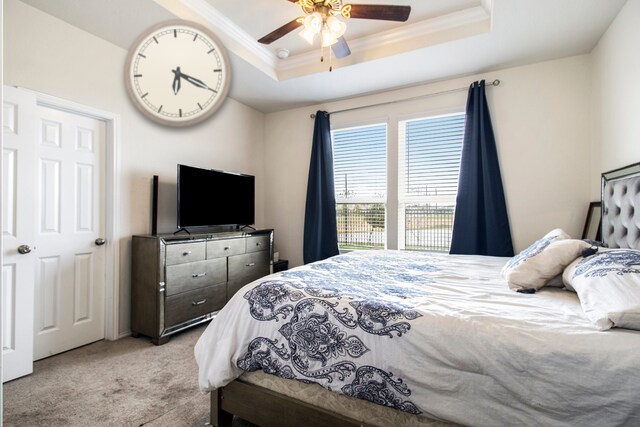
6:20
